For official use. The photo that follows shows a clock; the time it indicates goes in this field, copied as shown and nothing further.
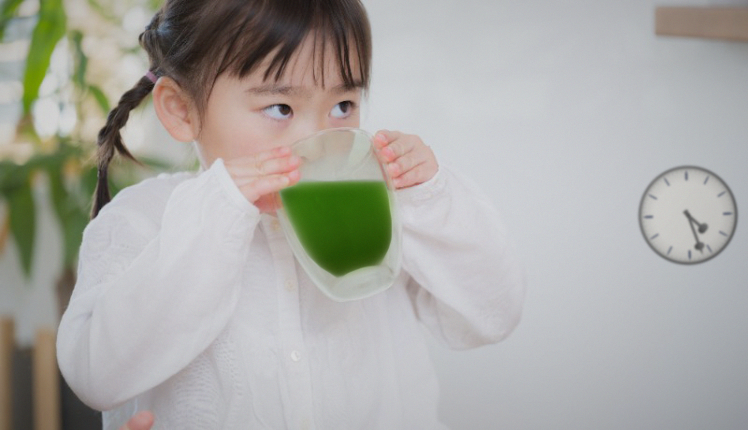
4:27
